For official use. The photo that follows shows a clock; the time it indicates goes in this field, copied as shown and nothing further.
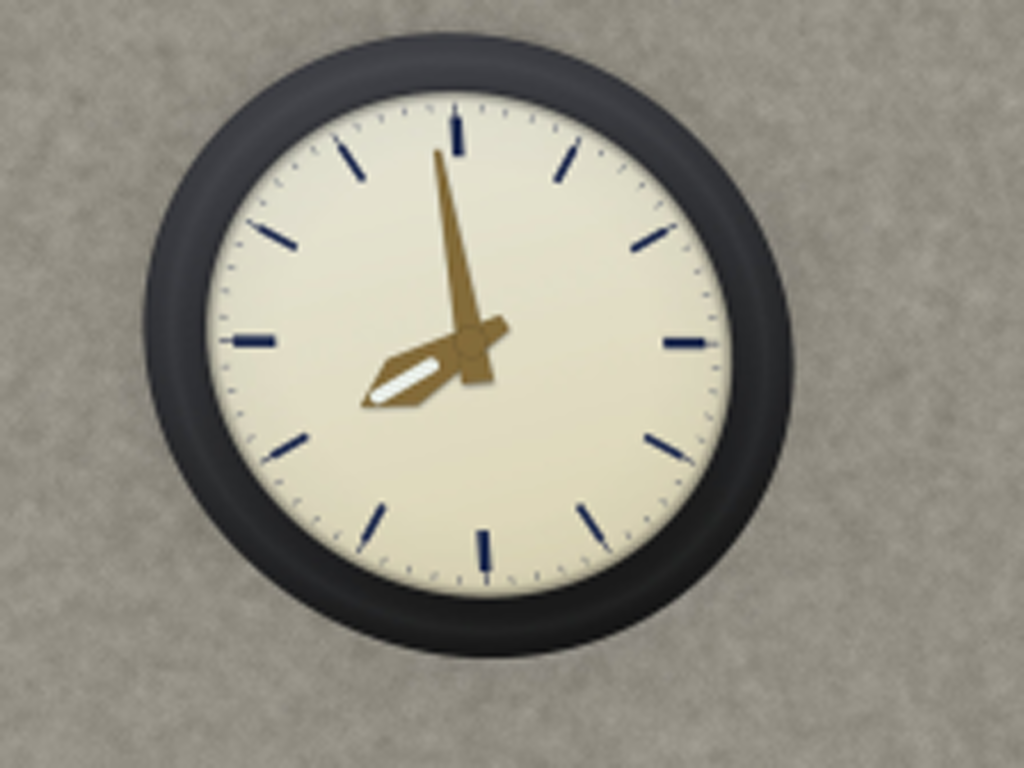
7:59
